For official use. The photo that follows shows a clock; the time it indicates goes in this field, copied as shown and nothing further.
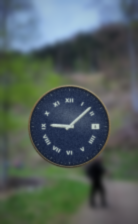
9:08
